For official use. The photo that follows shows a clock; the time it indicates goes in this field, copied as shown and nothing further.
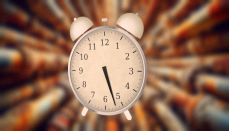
5:27
